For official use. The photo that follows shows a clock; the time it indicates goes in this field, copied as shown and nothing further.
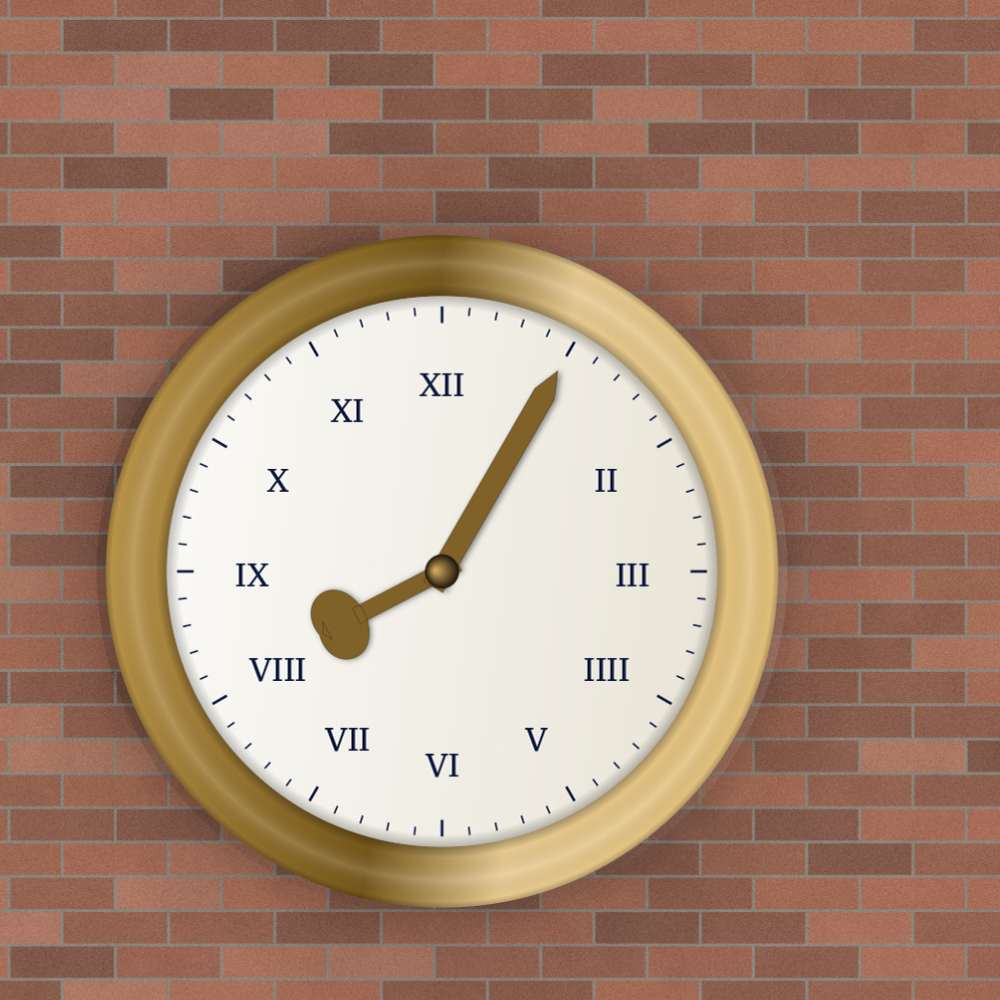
8:05
